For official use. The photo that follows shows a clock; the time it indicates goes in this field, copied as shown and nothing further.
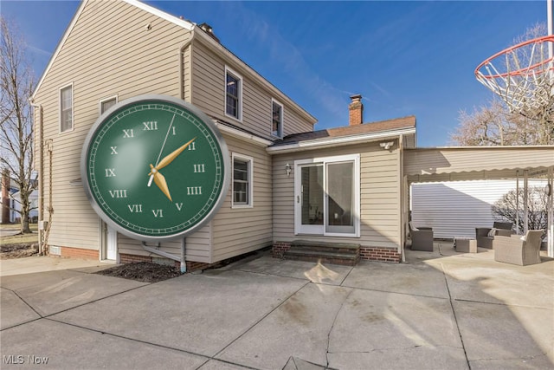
5:09:04
